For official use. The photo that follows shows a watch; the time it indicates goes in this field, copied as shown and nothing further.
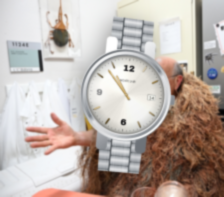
10:53
